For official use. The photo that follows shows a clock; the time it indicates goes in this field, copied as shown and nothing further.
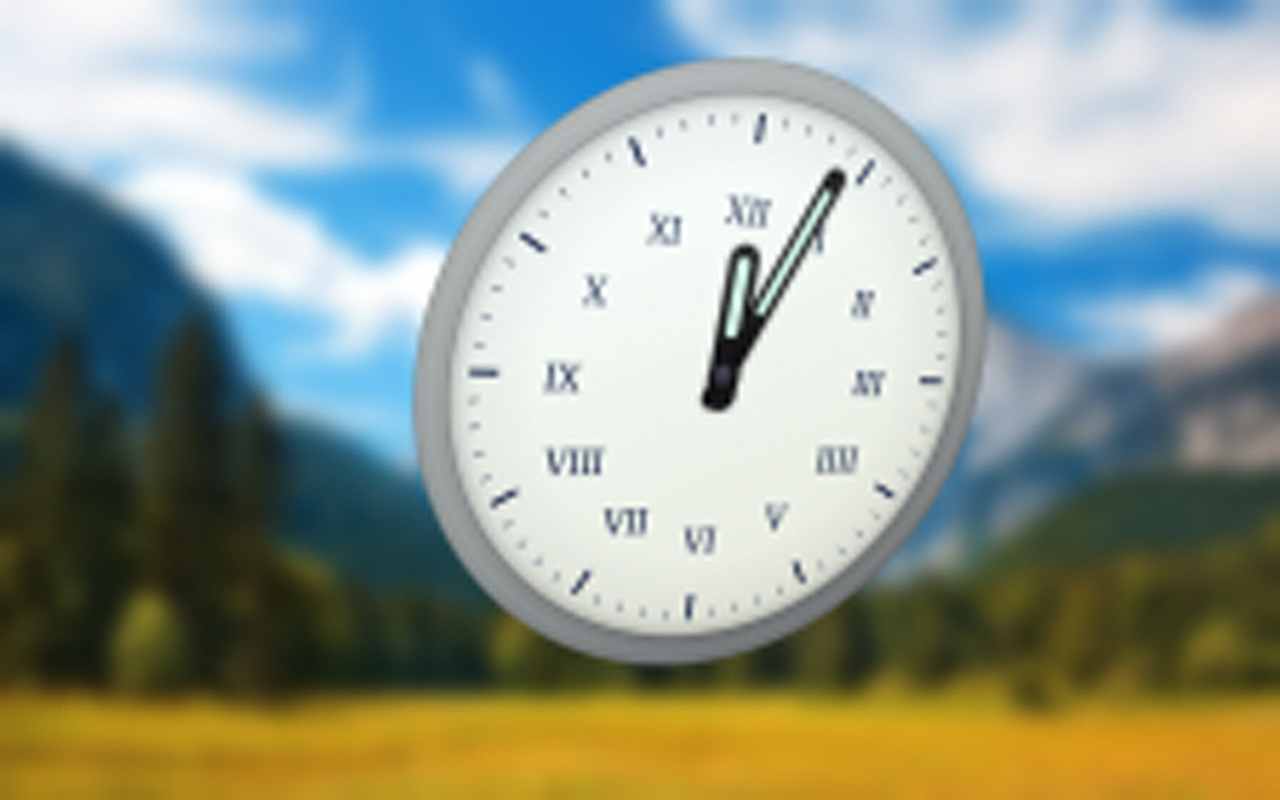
12:04
